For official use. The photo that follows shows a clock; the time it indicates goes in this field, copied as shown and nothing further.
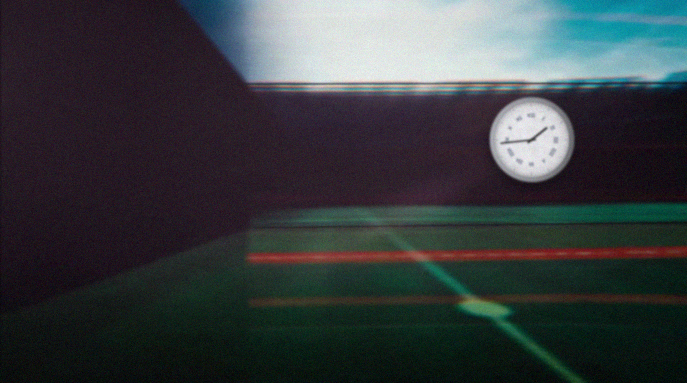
1:44
